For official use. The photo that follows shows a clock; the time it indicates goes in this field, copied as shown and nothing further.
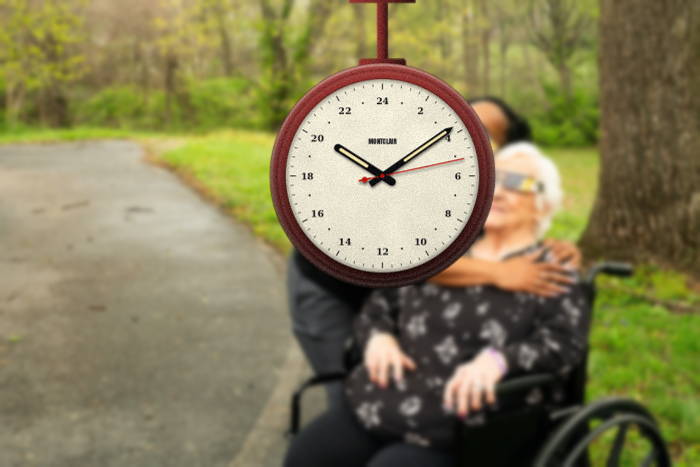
20:09:13
